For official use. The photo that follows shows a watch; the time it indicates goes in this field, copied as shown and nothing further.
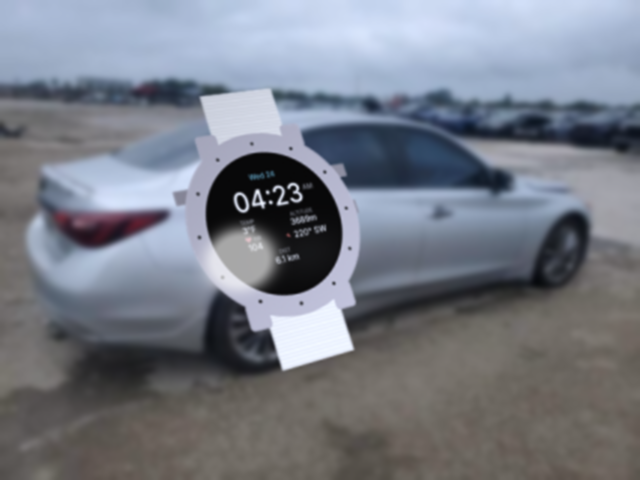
4:23
